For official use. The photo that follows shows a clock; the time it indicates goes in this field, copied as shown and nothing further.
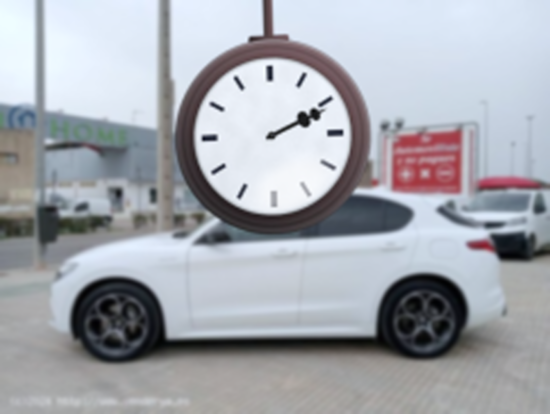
2:11
